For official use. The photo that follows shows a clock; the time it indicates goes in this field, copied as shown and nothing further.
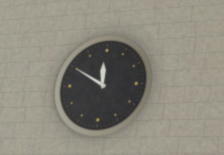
11:50
